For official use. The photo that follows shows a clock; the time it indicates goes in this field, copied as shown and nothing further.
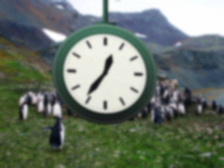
12:36
